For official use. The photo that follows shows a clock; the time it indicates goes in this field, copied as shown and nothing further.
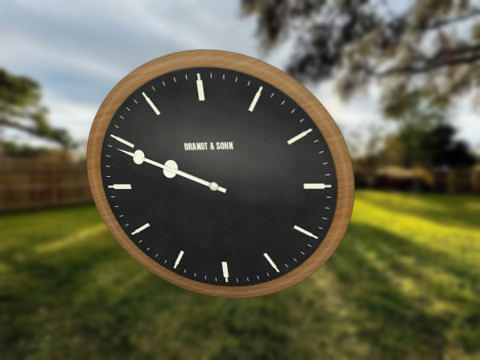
9:49
